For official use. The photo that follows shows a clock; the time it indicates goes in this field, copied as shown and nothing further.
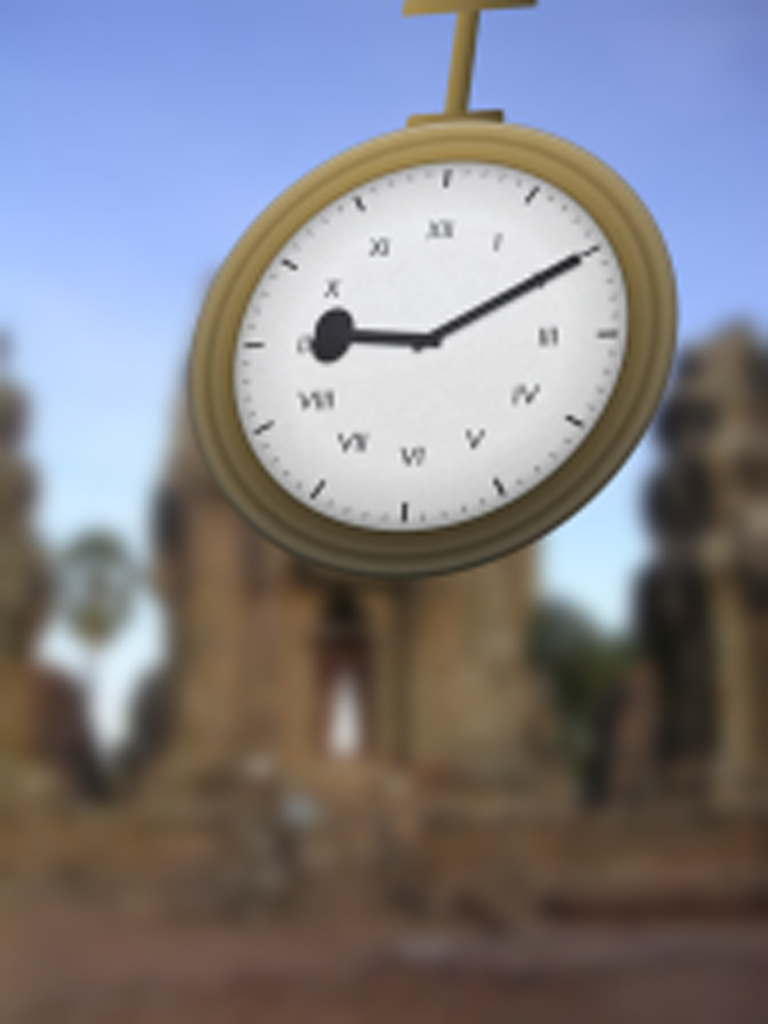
9:10
